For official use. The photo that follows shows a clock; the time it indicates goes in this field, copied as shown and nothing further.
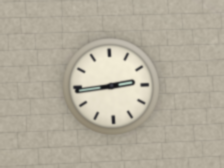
2:44
